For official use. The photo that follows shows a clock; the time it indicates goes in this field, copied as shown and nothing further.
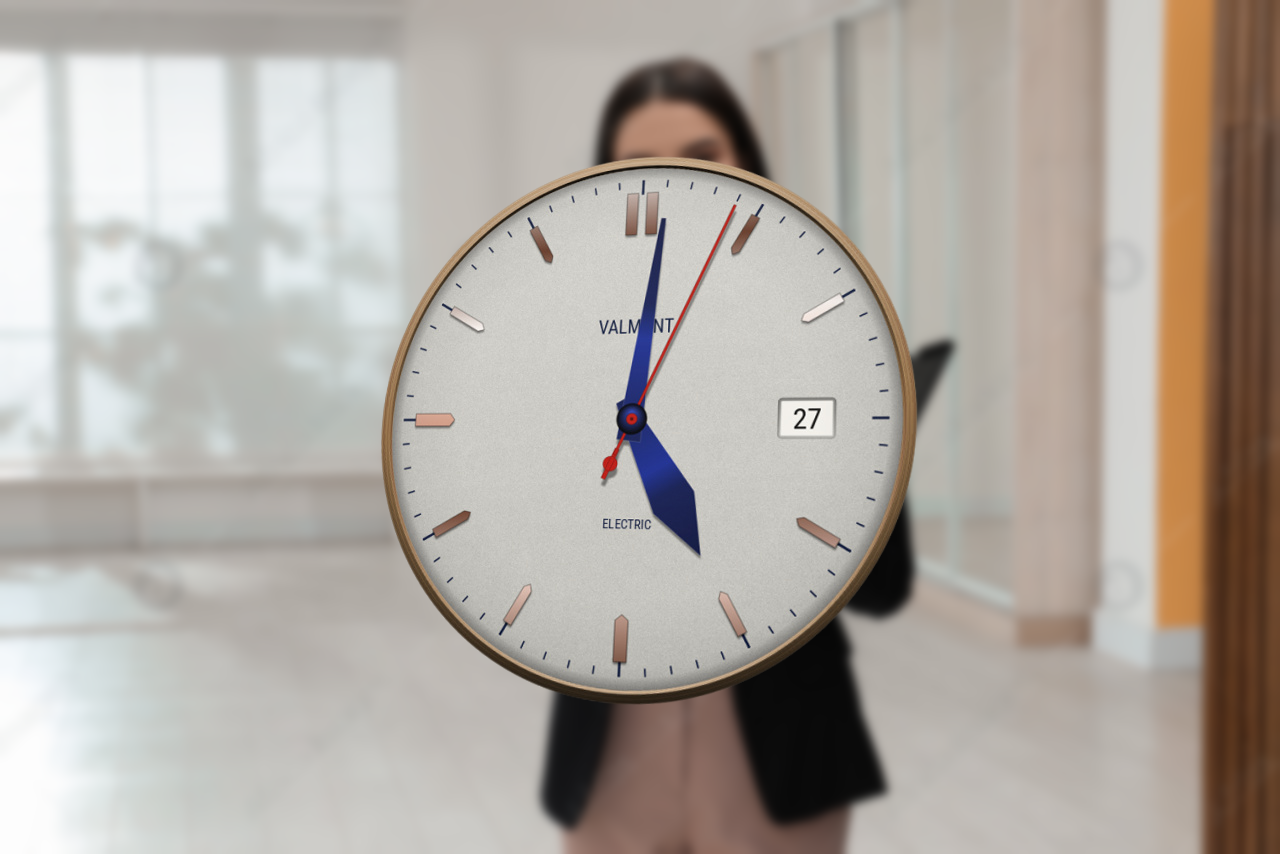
5:01:04
